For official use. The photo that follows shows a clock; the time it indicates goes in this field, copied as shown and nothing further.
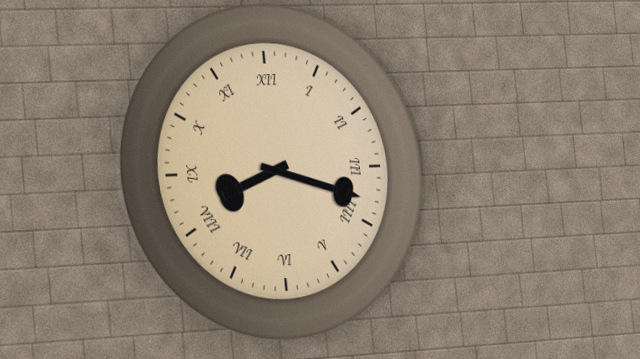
8:18
